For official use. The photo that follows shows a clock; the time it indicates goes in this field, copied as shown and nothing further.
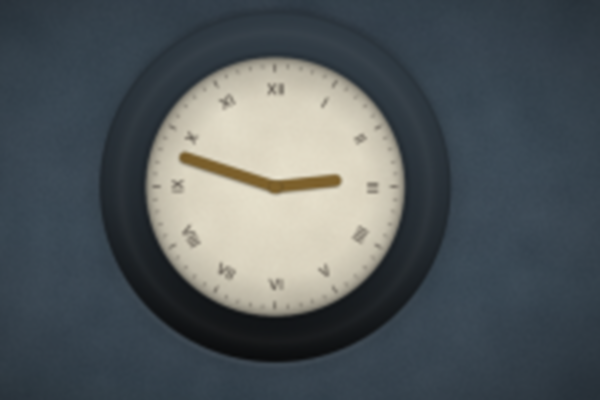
2:48
